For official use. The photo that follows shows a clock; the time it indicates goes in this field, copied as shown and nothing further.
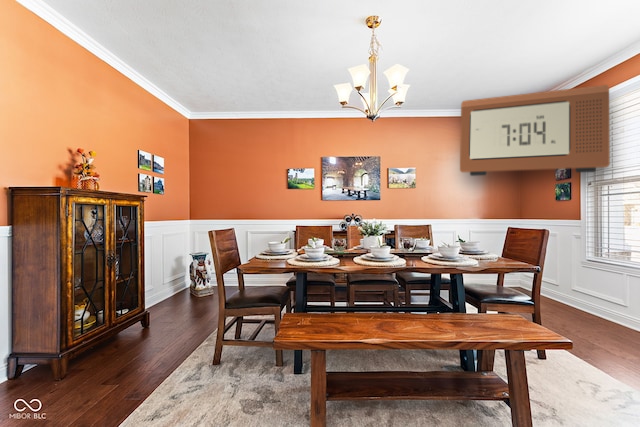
7:04
